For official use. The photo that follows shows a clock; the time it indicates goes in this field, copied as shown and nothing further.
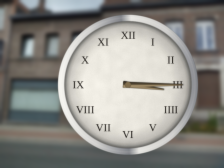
3:15
